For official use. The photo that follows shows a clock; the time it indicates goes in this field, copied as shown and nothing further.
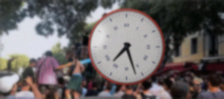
7:27
